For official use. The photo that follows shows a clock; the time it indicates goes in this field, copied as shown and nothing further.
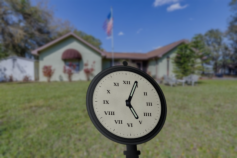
5:04
